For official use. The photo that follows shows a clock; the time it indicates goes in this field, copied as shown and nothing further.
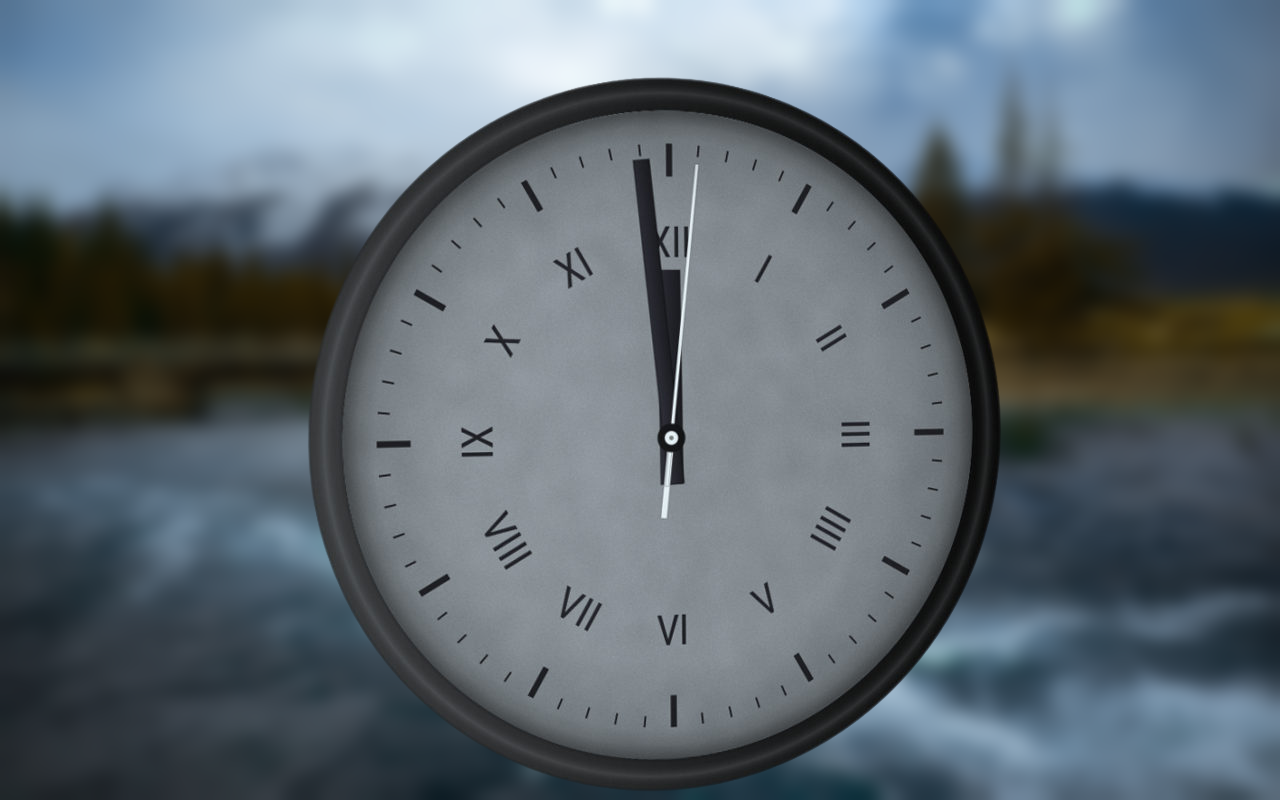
11:59:01
